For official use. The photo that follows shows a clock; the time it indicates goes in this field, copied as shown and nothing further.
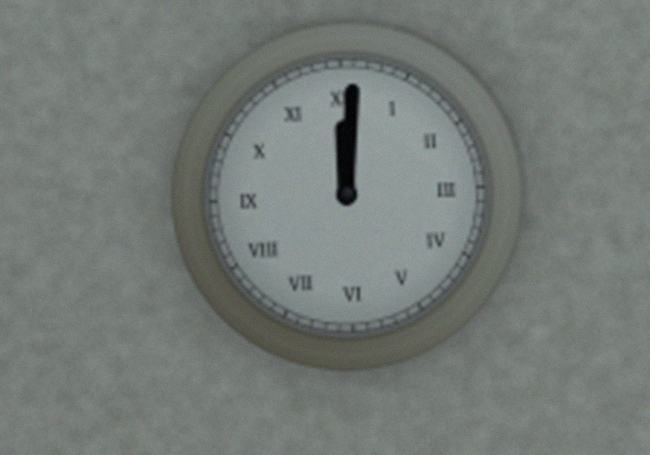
12:01
